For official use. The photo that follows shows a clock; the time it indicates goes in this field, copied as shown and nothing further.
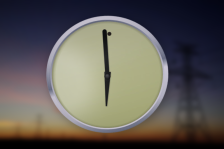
5:59
